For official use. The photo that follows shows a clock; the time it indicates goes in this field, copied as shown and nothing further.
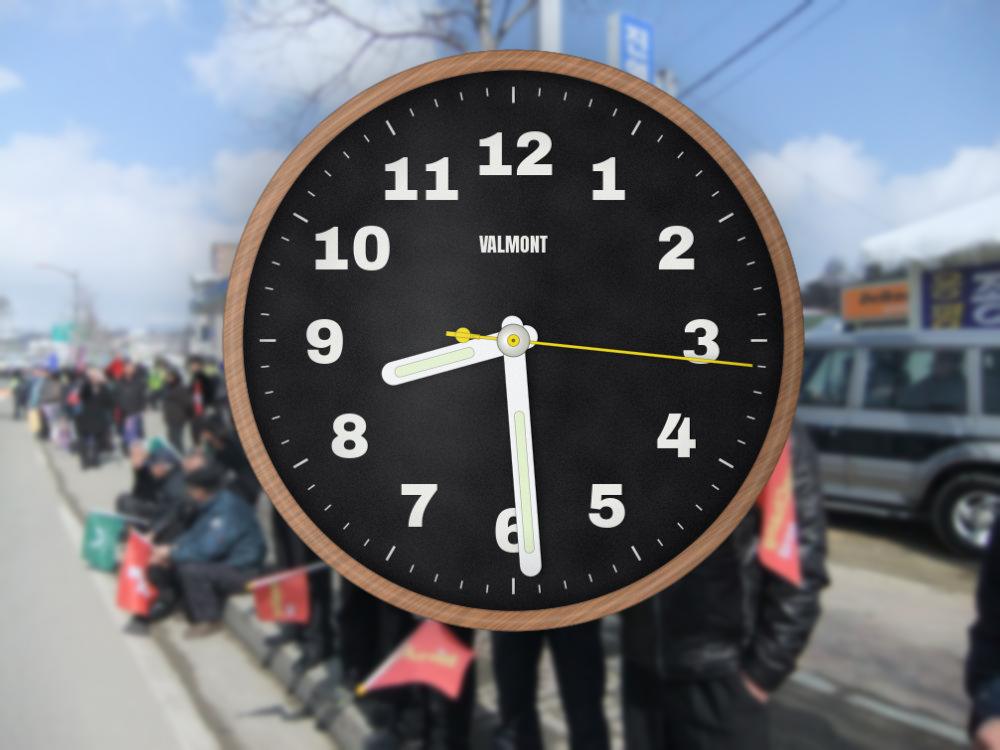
8:29:16
